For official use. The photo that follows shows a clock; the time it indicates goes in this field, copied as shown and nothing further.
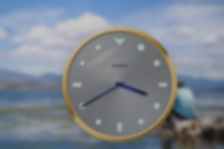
3:40
